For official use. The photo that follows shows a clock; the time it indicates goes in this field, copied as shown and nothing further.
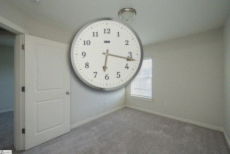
6:17
